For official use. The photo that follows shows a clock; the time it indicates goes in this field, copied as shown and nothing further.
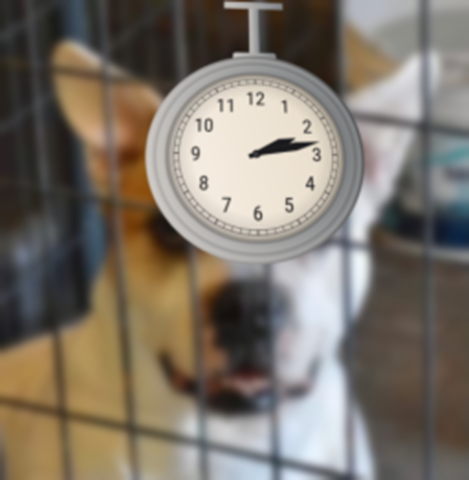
2:13
